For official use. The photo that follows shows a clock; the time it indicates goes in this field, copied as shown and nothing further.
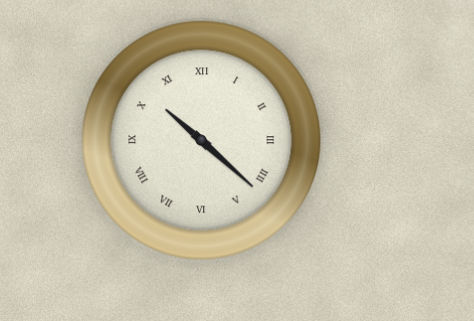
10:22
